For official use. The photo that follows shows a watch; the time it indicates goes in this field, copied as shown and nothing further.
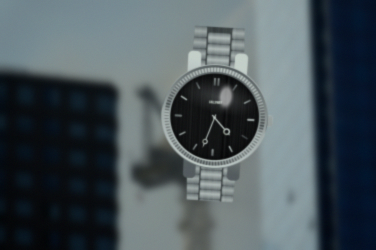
4:33
